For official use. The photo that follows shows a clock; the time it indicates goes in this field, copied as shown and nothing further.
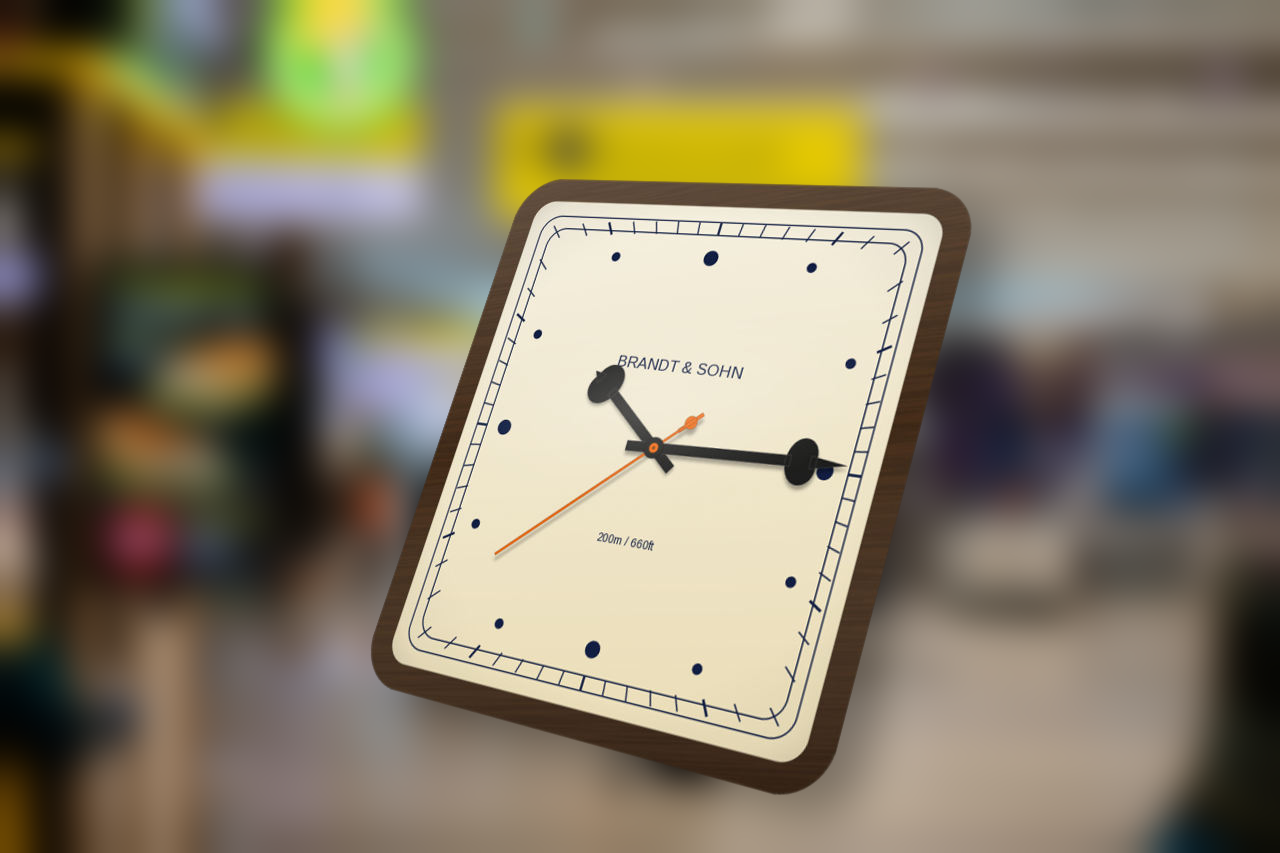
10:14:38
